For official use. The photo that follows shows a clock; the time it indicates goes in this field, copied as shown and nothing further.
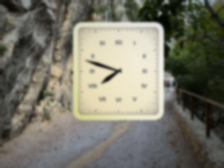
7:48
